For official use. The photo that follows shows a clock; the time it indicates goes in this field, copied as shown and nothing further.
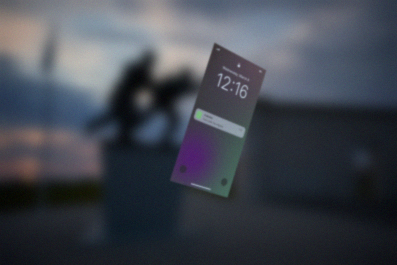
12:16
